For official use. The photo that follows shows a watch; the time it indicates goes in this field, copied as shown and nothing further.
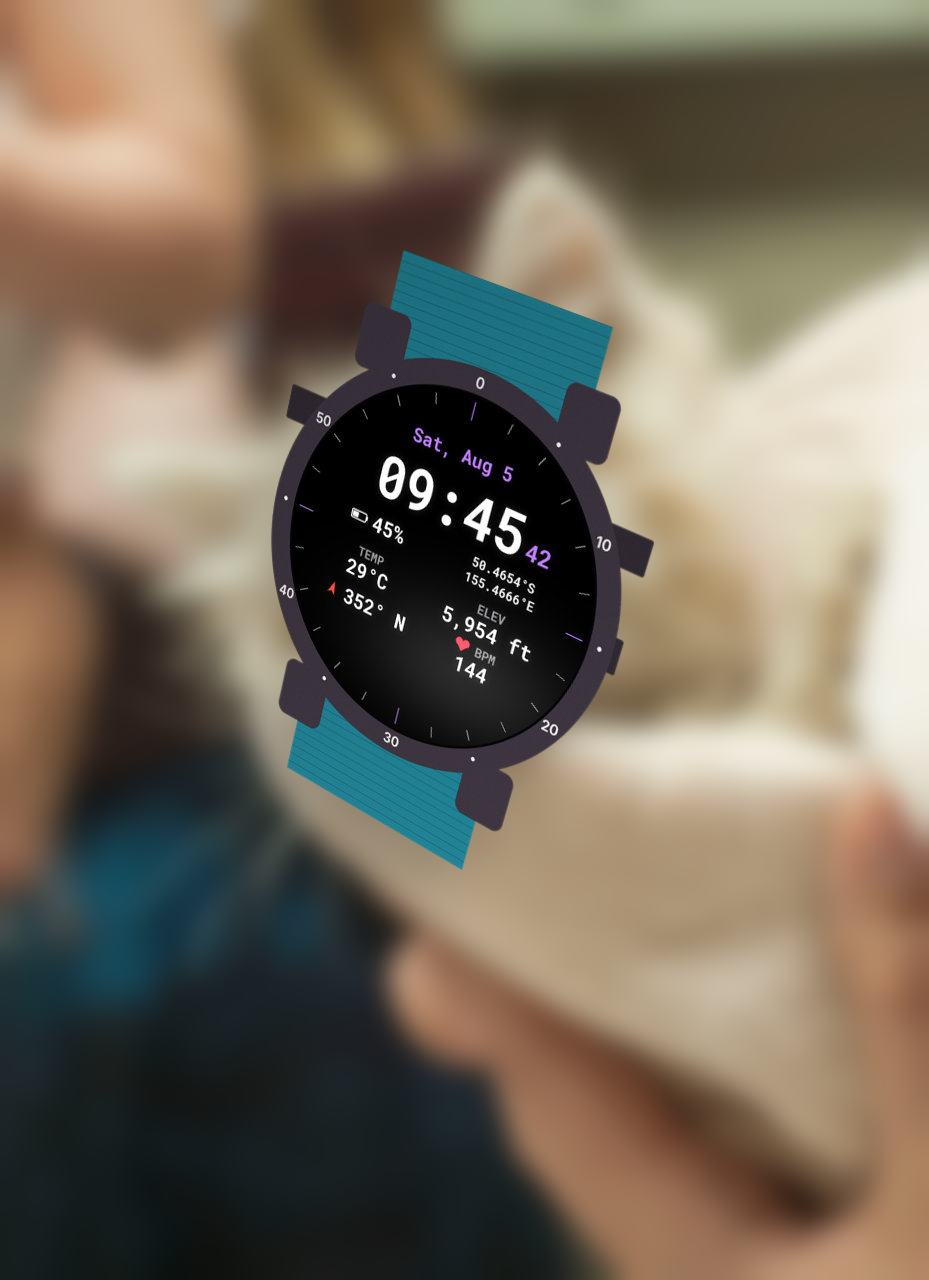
9:45:42
